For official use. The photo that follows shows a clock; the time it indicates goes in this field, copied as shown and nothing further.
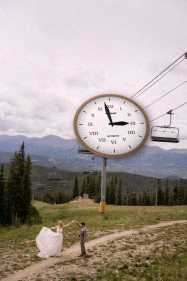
2:58
